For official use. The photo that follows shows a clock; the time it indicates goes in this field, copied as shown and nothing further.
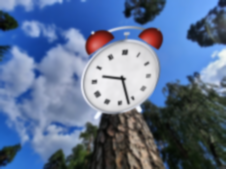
9:27
